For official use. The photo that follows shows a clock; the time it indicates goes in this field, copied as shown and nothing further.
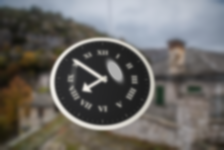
7:51
